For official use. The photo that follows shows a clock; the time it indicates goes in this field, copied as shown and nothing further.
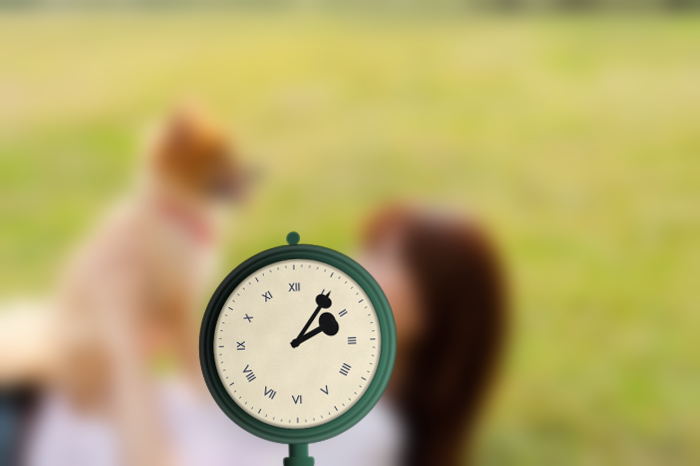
2:06
